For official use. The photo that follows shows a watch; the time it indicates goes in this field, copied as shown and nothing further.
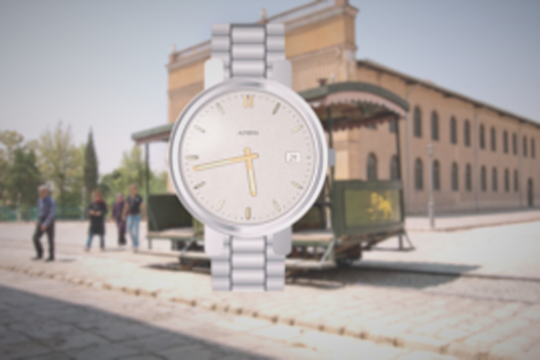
5:43
